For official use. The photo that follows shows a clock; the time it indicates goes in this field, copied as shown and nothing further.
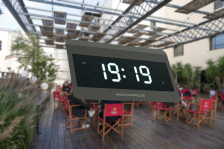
19:19
